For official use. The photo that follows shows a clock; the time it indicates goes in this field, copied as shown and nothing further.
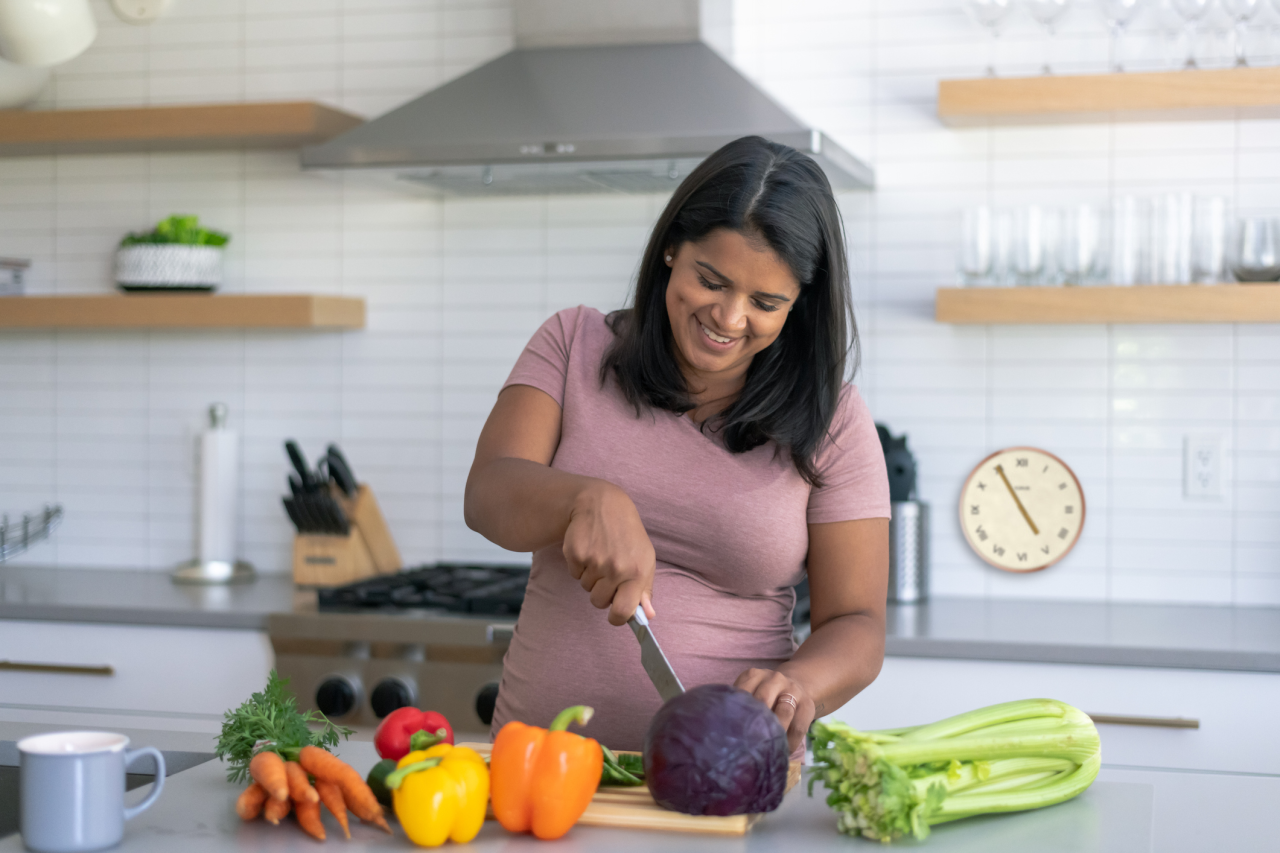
4:55
